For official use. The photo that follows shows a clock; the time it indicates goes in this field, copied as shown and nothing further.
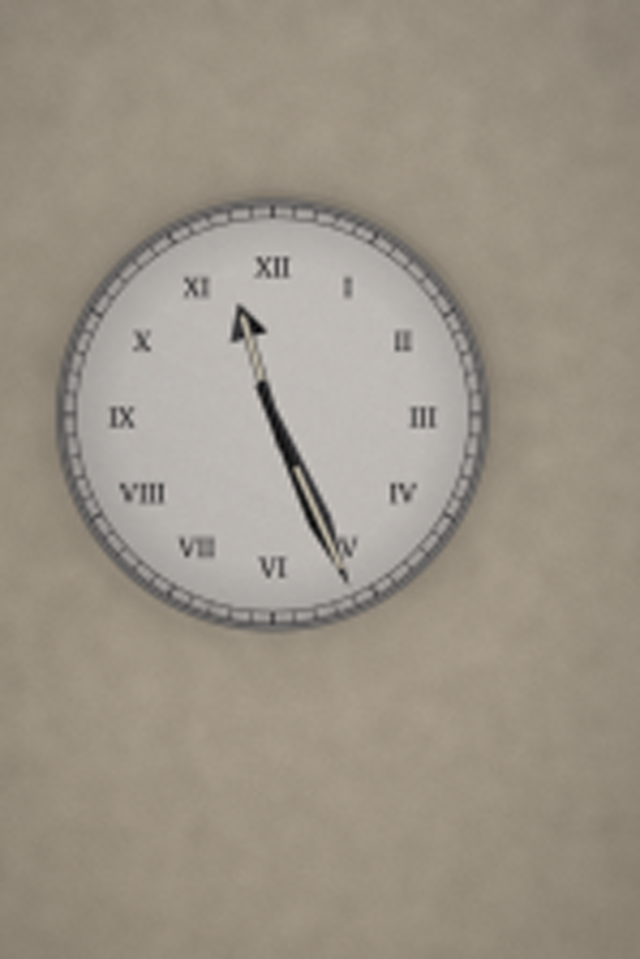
11:26
